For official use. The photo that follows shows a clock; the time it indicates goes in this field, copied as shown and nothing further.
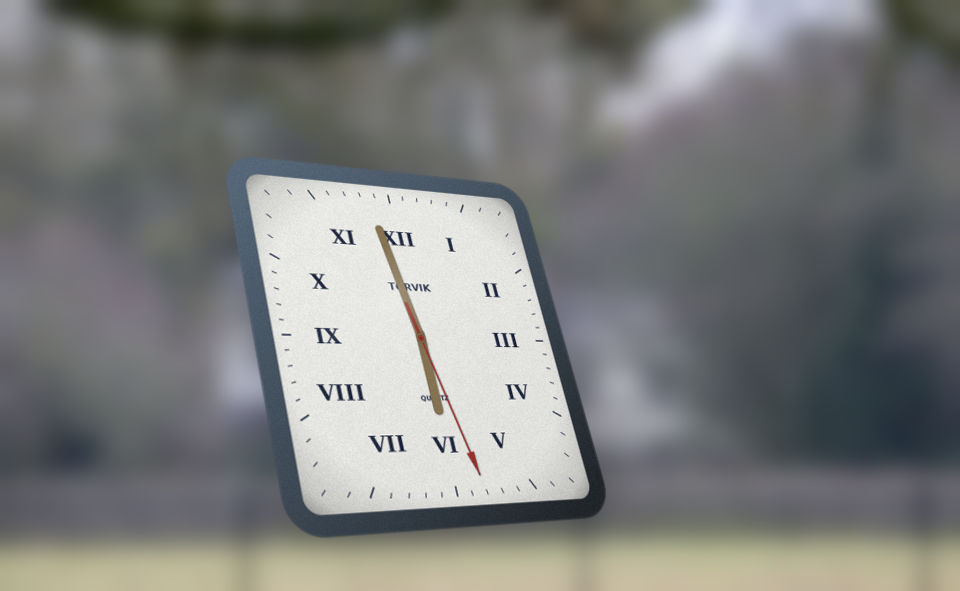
5:58:28
